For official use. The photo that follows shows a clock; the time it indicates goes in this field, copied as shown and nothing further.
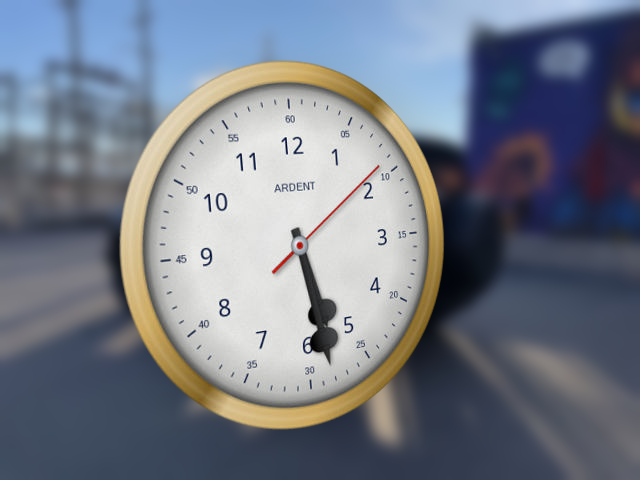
5:28:09
